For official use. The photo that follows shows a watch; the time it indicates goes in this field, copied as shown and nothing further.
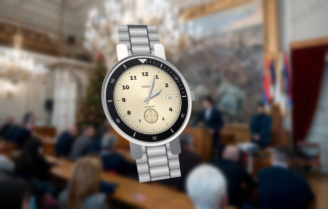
2:04
